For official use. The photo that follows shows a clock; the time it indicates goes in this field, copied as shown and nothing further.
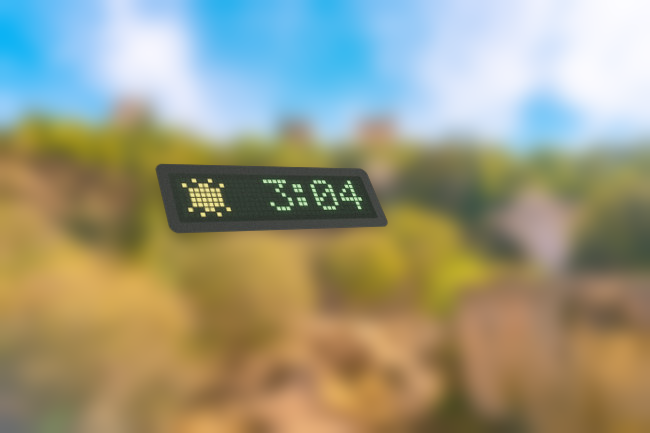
3:04
